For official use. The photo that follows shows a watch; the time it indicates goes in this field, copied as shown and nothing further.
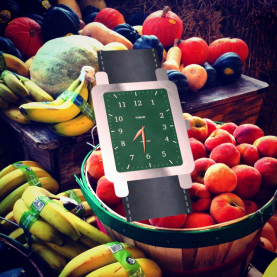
7:31
